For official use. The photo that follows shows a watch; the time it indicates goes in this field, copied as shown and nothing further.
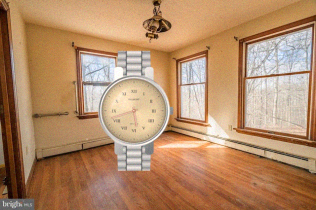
5:42
